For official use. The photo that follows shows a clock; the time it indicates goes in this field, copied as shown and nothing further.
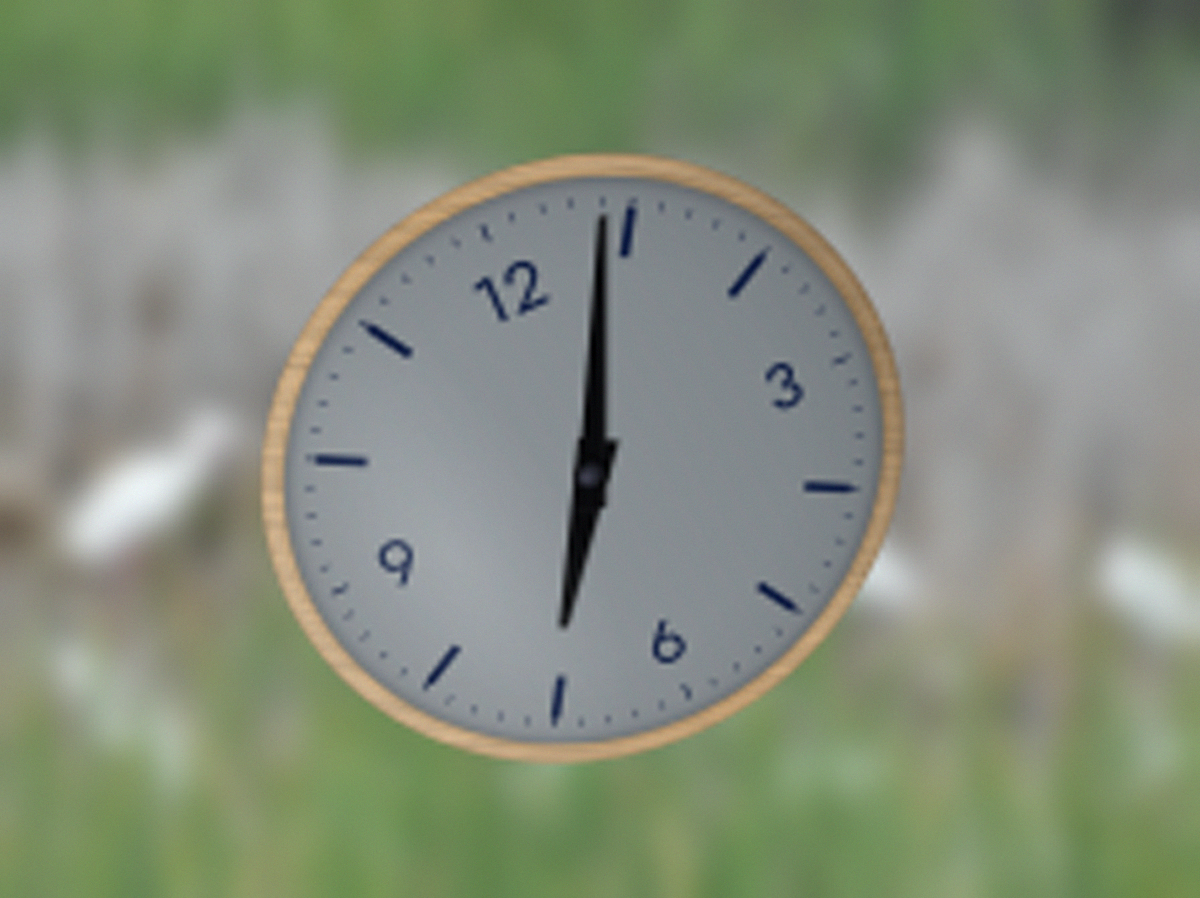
7:04
